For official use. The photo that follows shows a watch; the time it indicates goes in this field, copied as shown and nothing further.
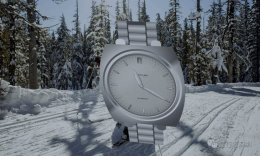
11:20
